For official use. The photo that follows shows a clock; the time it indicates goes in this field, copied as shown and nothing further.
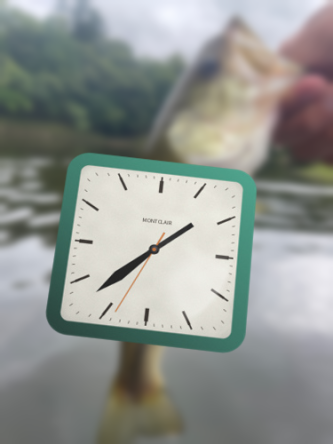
1:37:34
